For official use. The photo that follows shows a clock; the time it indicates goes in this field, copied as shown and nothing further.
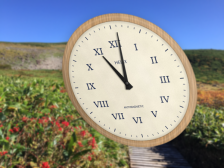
11:01
